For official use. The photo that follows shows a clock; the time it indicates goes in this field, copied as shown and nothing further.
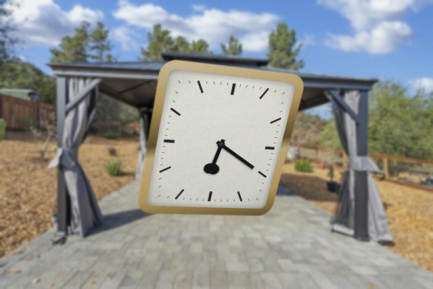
6:20
